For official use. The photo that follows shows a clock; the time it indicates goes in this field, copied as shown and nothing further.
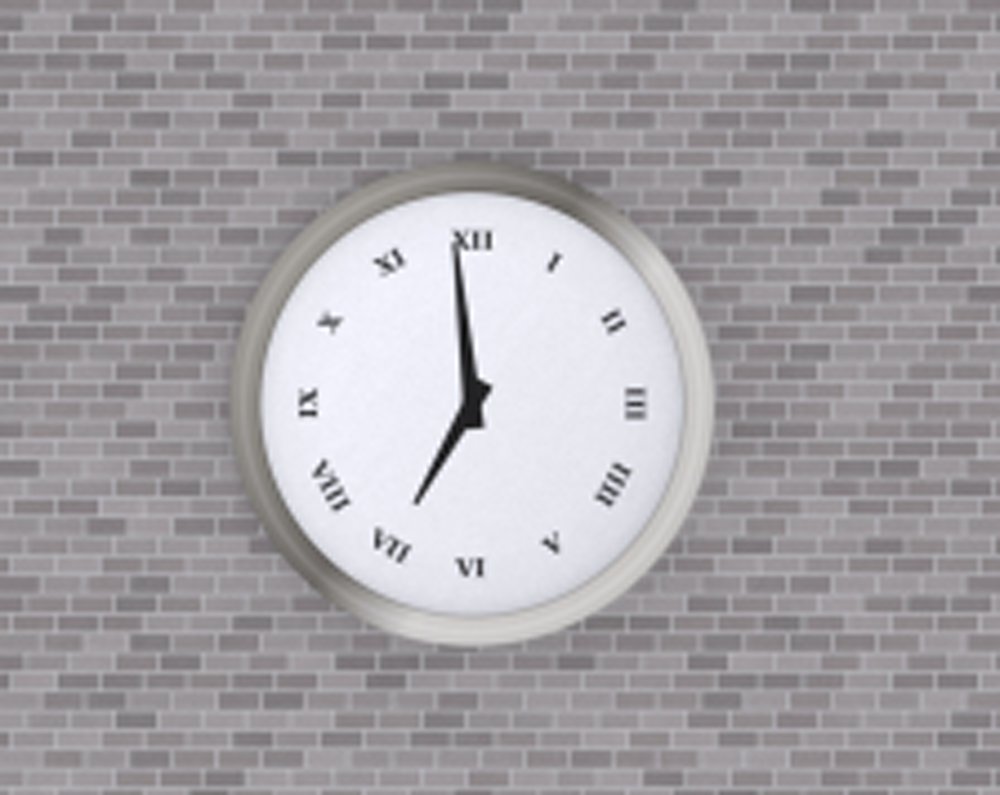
6:59
